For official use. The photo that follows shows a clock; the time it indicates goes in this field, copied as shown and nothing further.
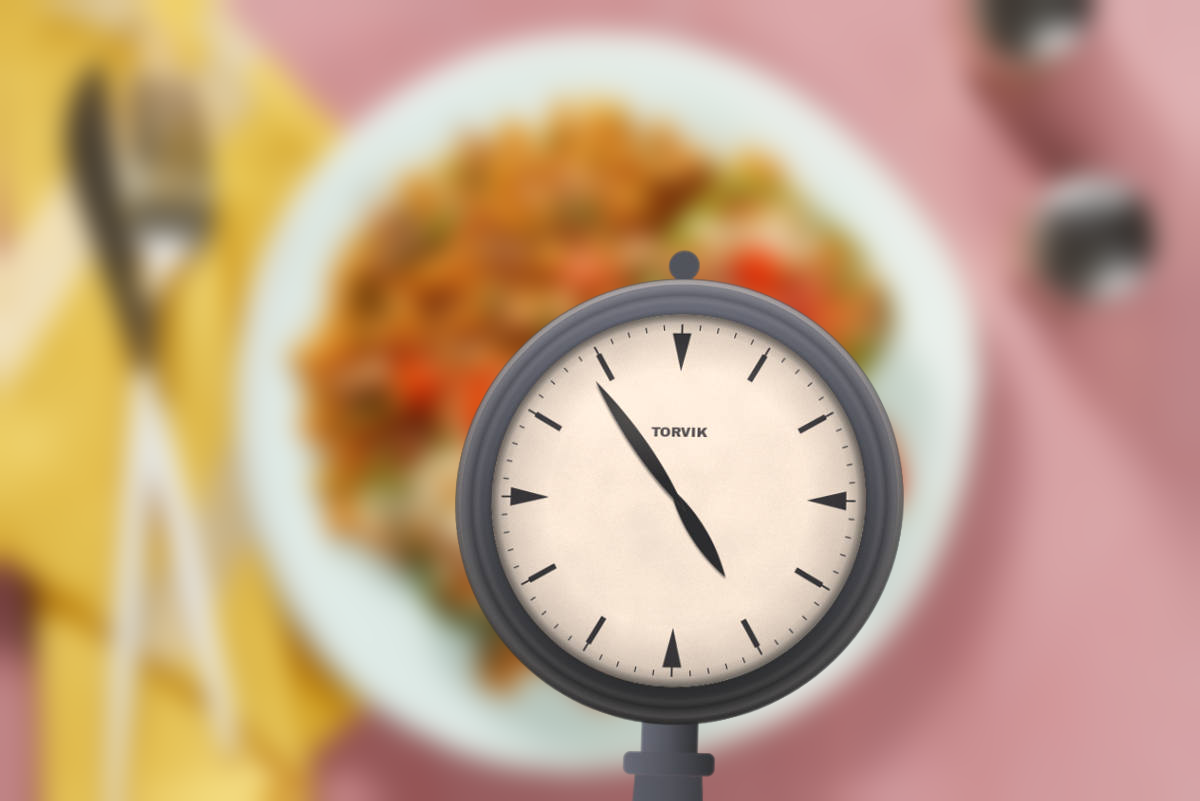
4:54
